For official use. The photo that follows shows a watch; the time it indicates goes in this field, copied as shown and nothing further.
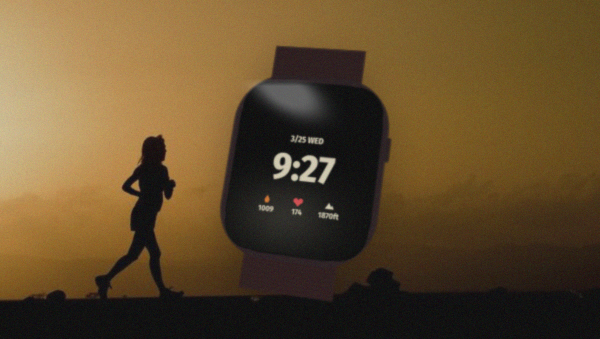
9:27
